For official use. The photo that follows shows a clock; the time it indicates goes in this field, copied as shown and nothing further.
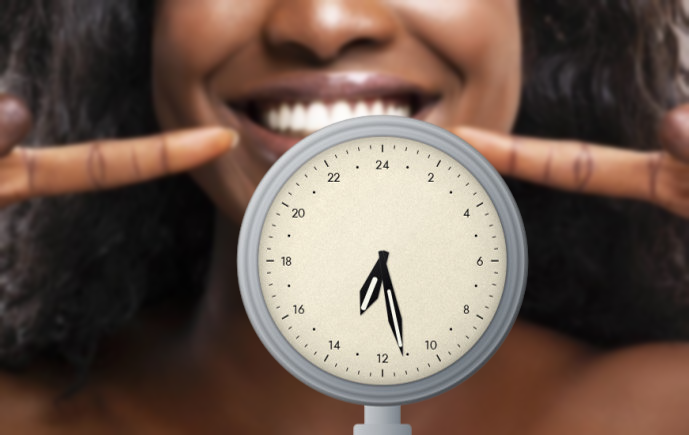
13:28
